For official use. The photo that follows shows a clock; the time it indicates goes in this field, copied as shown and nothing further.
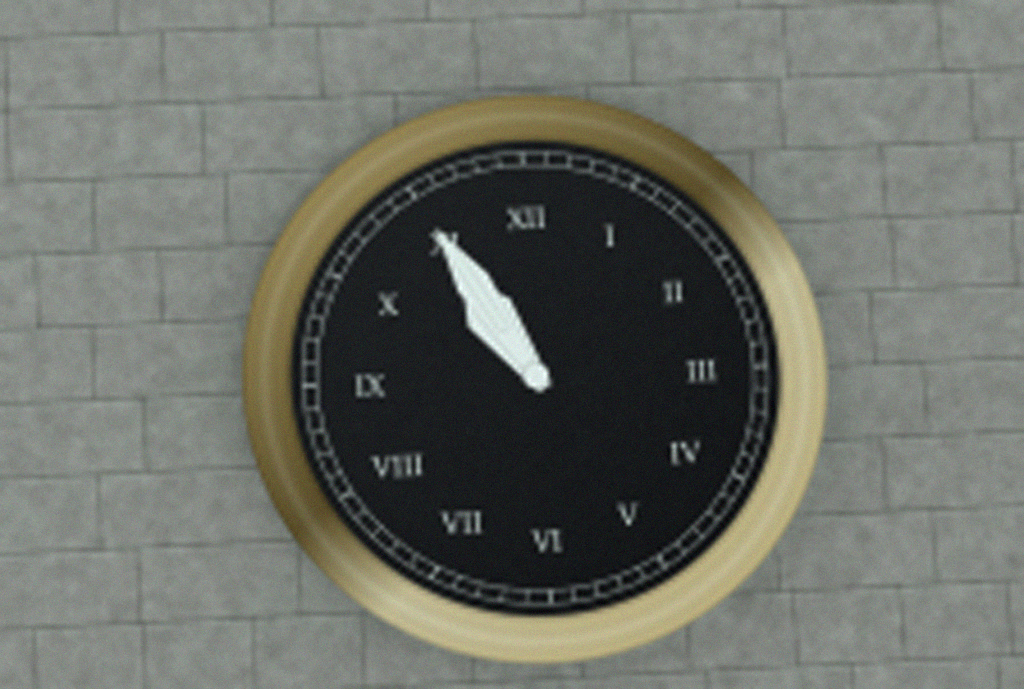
10:55
